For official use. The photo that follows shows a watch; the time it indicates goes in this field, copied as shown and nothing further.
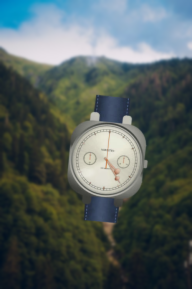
4:24
